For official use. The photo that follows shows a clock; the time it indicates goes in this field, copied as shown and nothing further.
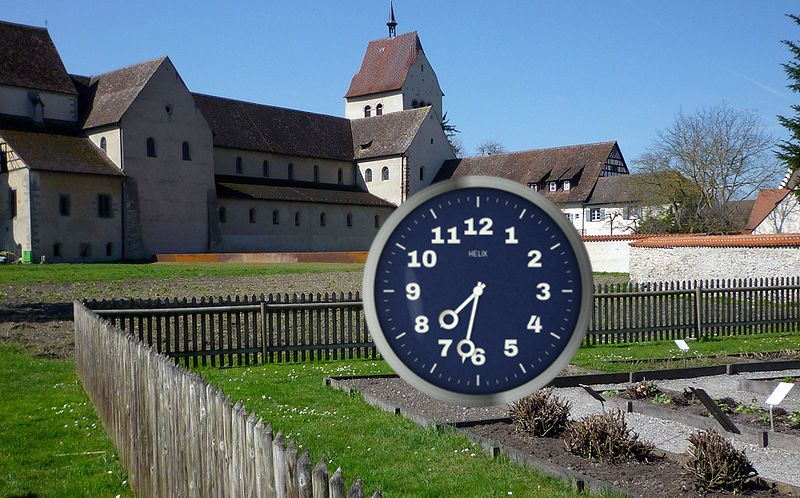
7:32
